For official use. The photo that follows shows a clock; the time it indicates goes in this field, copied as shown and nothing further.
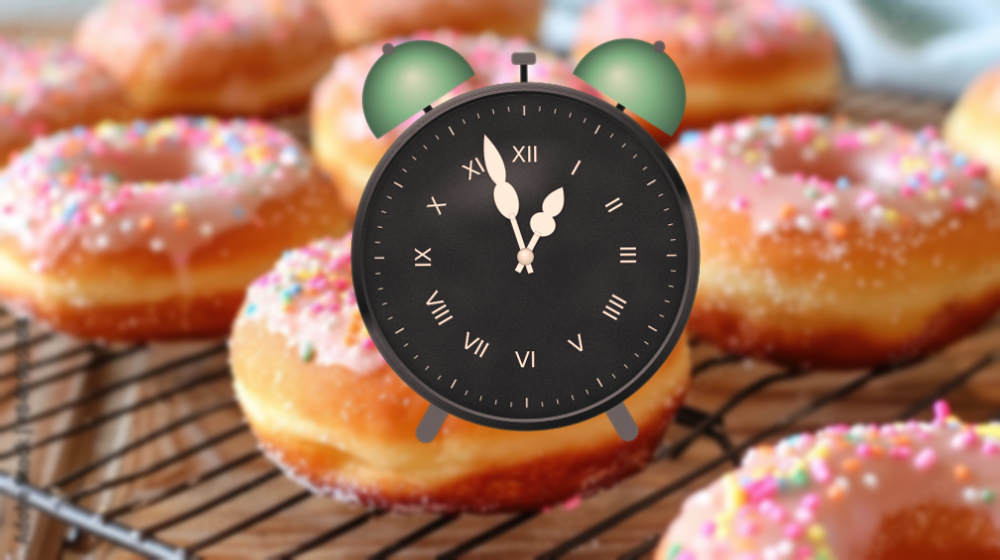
12:57
